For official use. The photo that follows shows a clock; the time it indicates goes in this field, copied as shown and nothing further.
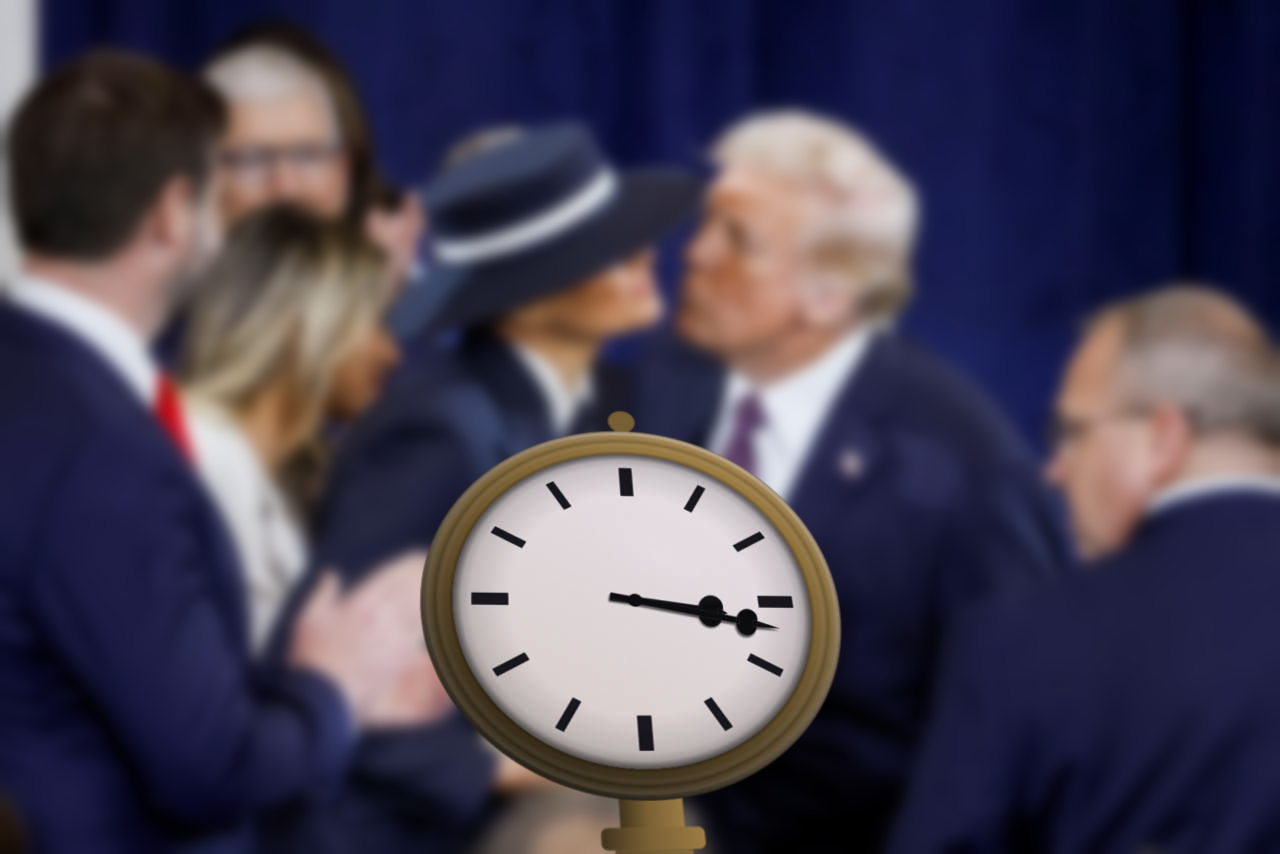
3:17
